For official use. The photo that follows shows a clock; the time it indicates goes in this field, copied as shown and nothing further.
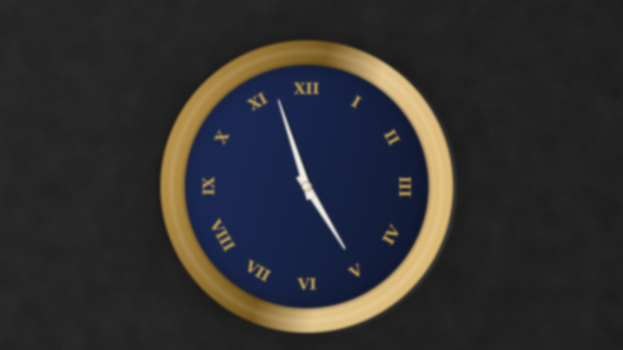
4:57
